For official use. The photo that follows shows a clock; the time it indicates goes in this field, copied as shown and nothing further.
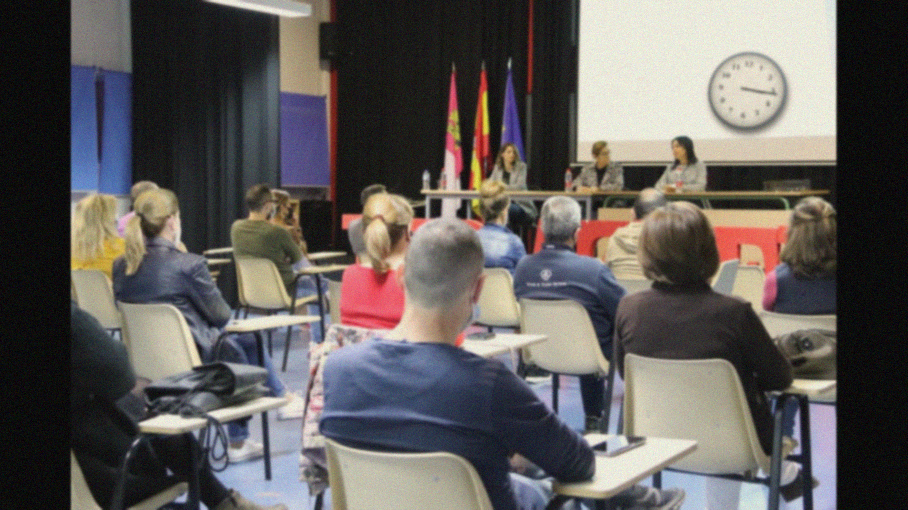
3:16
